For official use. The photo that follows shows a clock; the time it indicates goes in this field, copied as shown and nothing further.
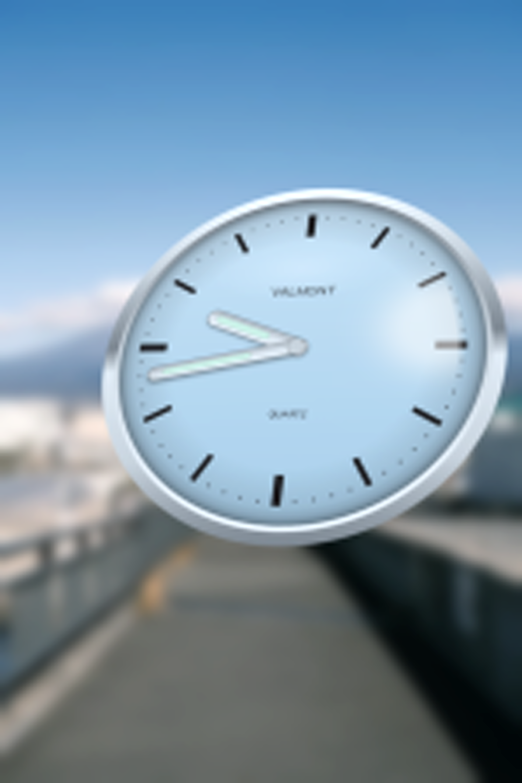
9:43
